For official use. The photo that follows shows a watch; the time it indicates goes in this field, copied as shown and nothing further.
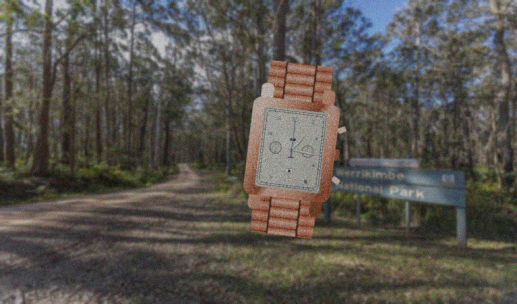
1:16
